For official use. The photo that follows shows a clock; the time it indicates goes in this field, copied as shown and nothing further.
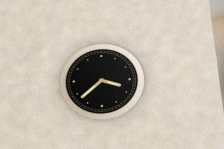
3:38
